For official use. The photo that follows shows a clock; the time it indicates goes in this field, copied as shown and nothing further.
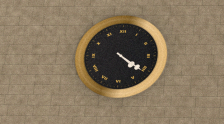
4:21
